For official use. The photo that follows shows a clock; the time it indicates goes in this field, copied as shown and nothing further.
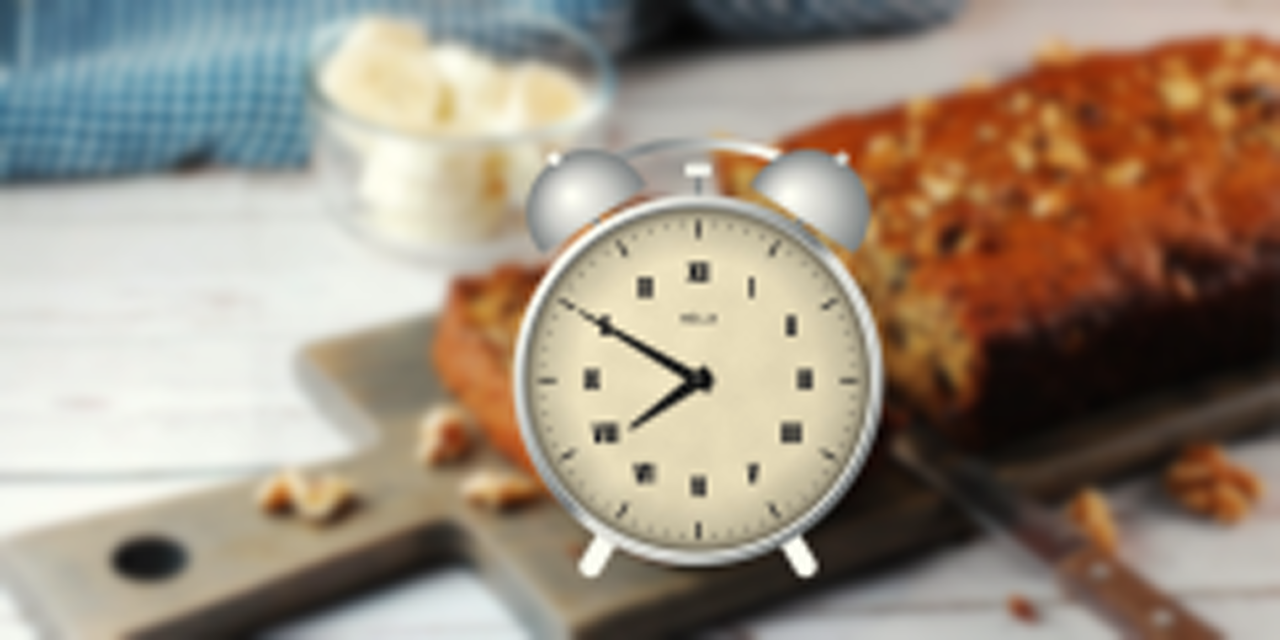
7:50
